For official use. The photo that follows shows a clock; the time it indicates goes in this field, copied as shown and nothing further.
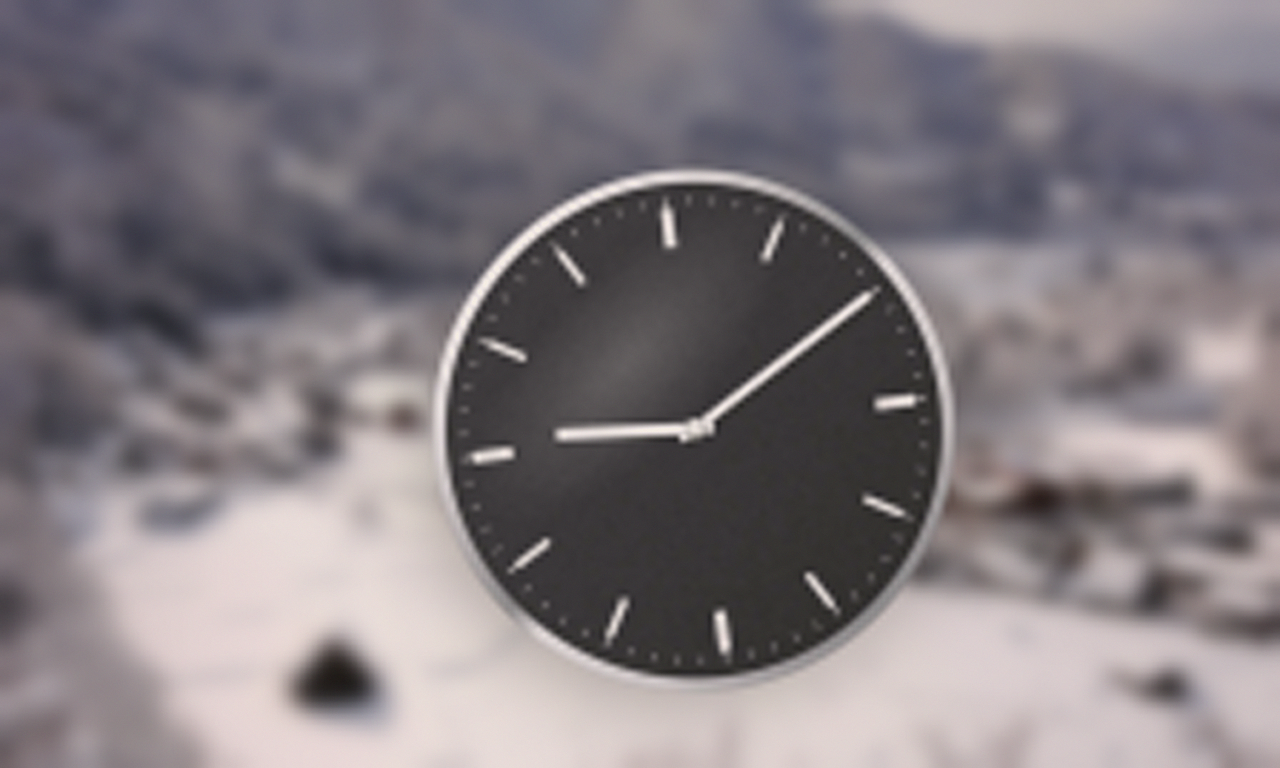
9:10
